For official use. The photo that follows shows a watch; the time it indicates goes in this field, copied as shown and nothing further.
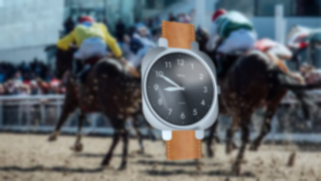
8:50
